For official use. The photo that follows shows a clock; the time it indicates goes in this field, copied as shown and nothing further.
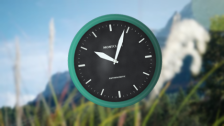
10:04
